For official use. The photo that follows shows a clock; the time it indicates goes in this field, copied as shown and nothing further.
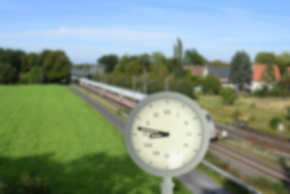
8:47
